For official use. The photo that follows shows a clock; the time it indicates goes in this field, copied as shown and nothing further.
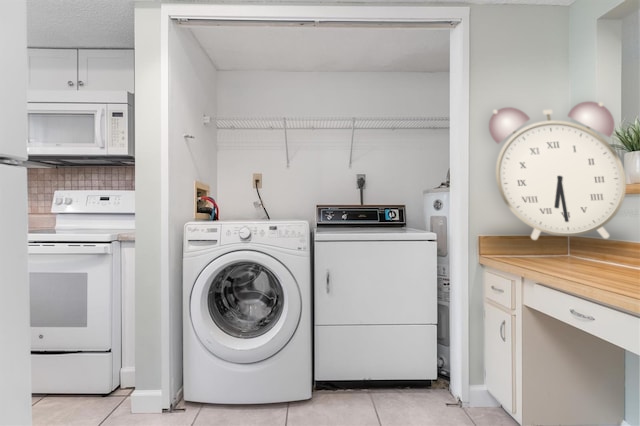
6:30
